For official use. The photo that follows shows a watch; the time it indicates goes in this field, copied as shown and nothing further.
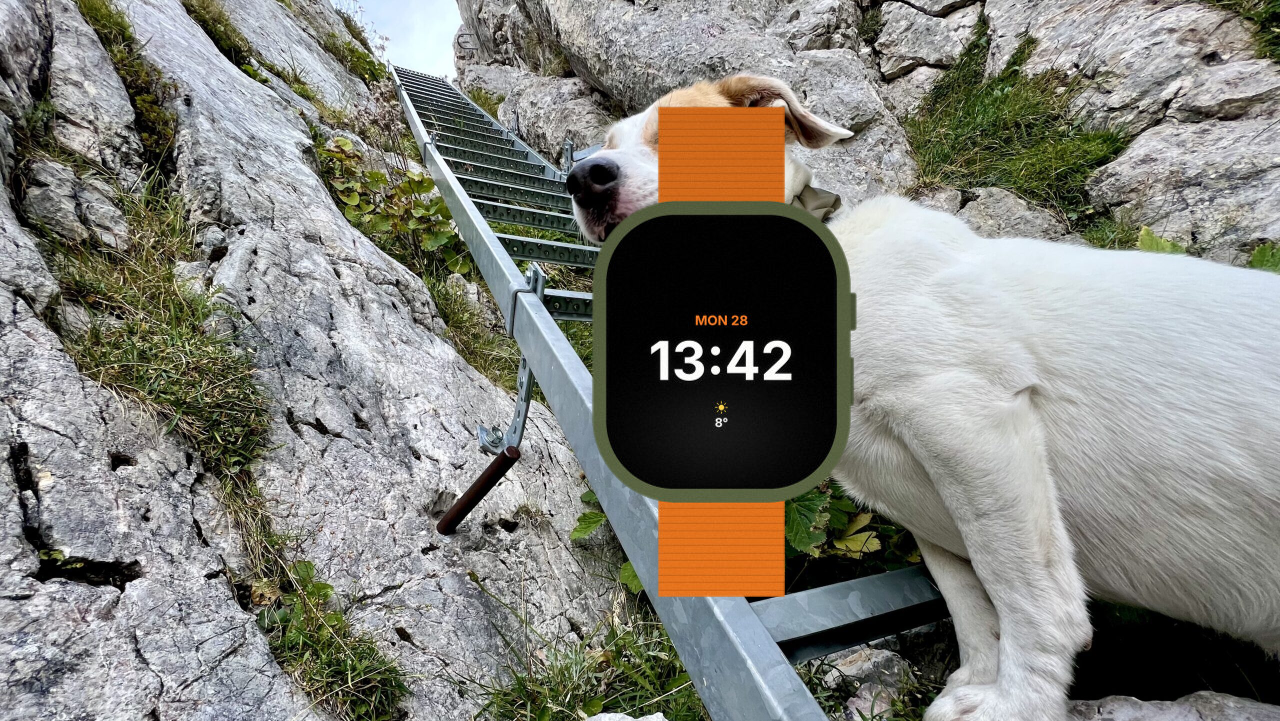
13:42
